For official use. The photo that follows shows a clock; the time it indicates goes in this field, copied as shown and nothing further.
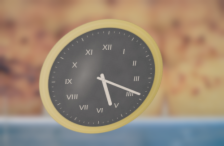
5:19
